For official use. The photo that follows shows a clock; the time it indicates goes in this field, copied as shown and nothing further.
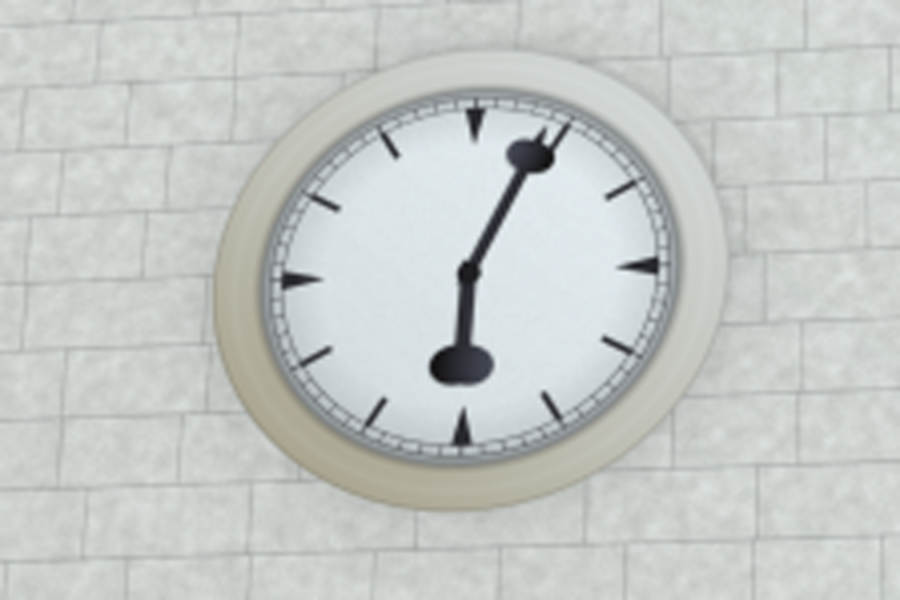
6:04
